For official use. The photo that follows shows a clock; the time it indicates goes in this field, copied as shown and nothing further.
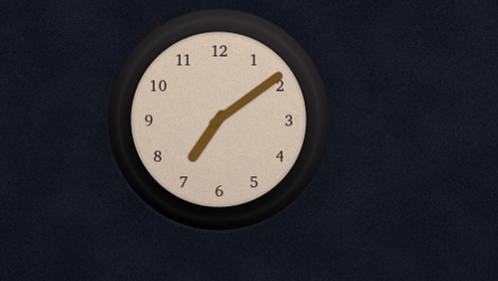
7:09
